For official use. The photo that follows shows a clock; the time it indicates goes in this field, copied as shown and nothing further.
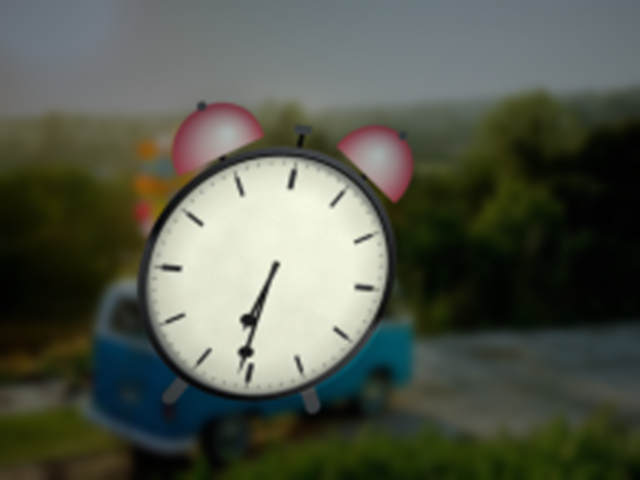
6:31
